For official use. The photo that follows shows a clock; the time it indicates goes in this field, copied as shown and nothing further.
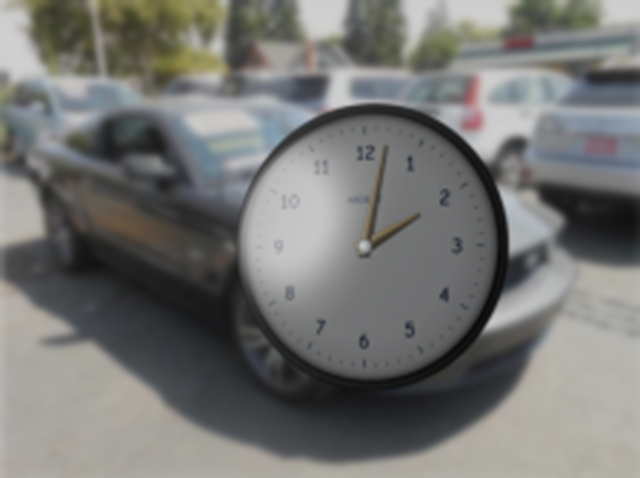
2:02
